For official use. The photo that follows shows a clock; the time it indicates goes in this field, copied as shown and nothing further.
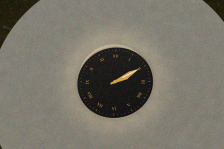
2:10
